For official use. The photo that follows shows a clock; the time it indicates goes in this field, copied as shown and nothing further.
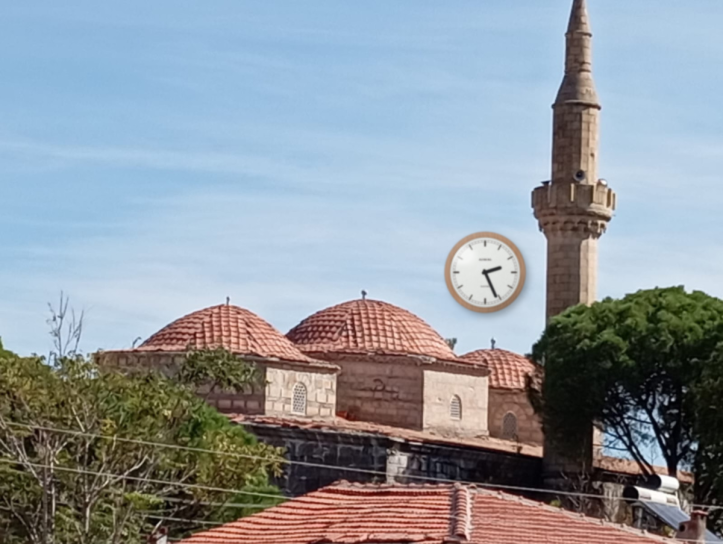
2:26
